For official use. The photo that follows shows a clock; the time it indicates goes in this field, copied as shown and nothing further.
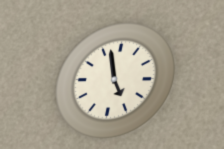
4:57
